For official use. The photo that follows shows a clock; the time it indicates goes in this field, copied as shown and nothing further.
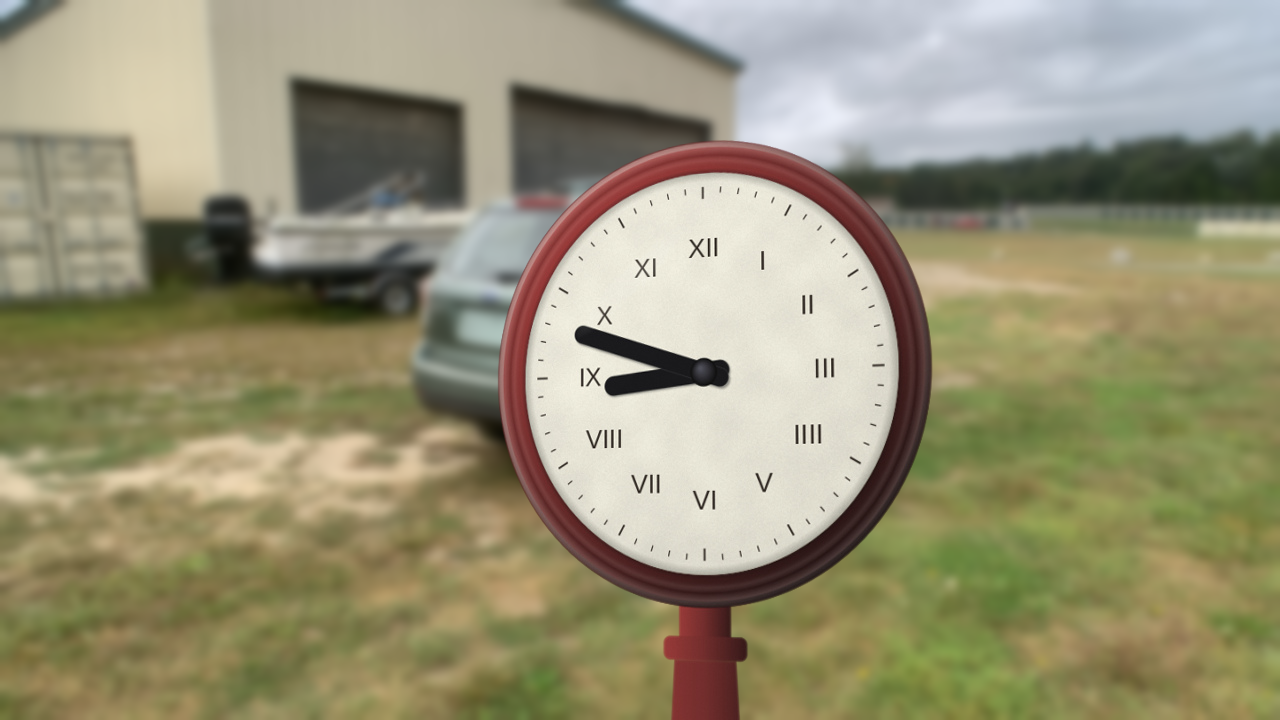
8:48
